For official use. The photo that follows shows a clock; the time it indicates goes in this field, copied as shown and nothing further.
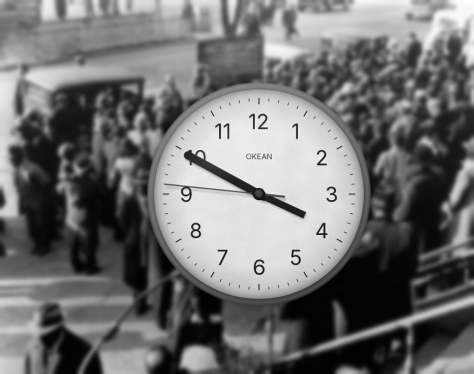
3:49:46
